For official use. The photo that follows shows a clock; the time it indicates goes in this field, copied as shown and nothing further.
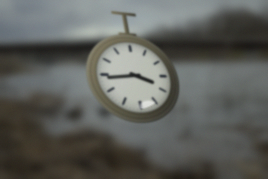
3:44
